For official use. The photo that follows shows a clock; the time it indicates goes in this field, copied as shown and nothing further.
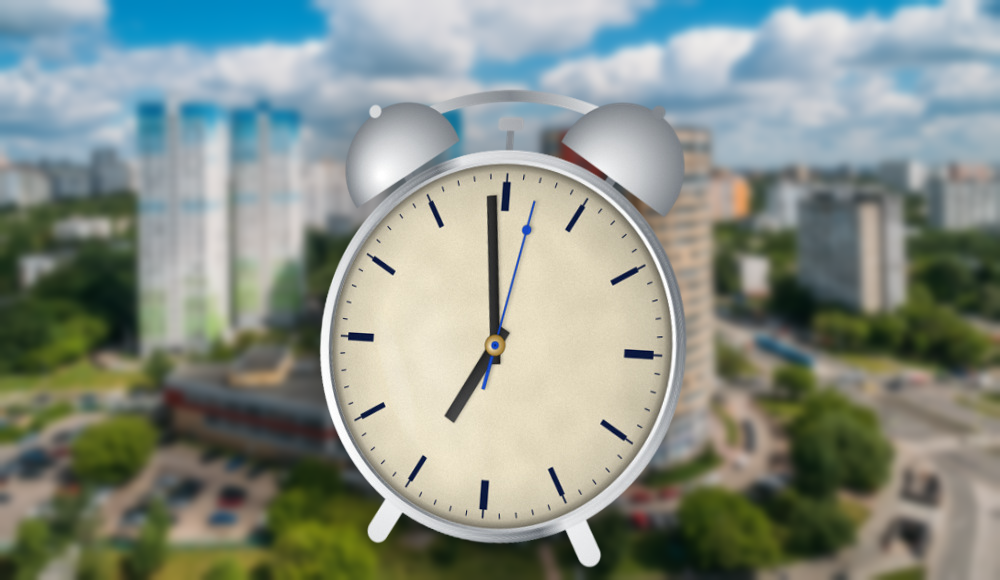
6:59:02
